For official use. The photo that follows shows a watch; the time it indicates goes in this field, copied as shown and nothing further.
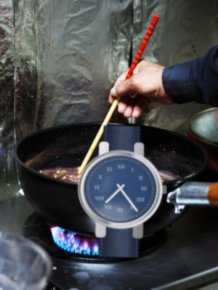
7:24
